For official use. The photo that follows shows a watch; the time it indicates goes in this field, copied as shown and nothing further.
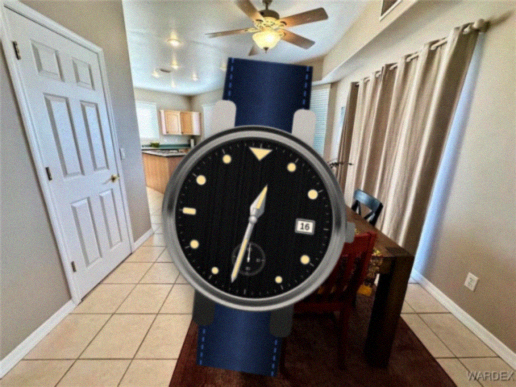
12:32
